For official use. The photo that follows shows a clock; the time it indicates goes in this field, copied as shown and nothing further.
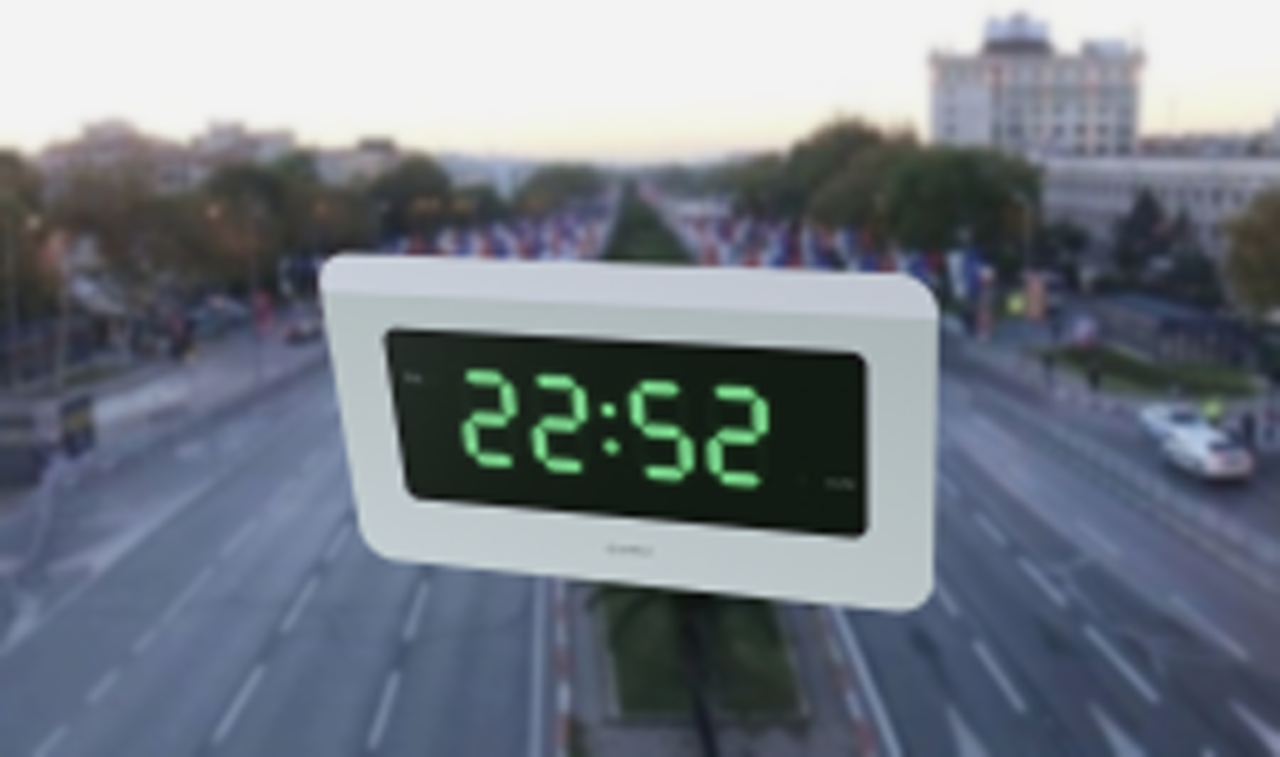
22:52
